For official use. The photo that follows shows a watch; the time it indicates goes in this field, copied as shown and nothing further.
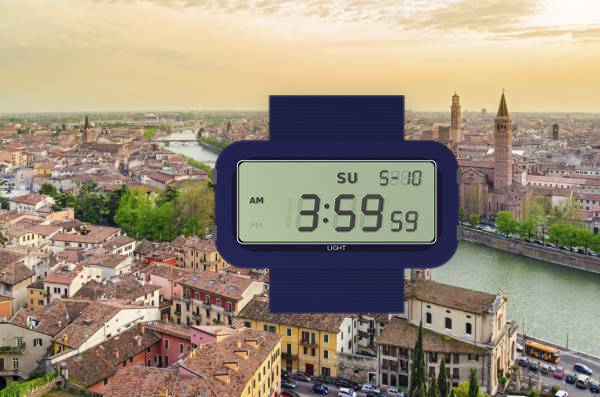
3:59:59
